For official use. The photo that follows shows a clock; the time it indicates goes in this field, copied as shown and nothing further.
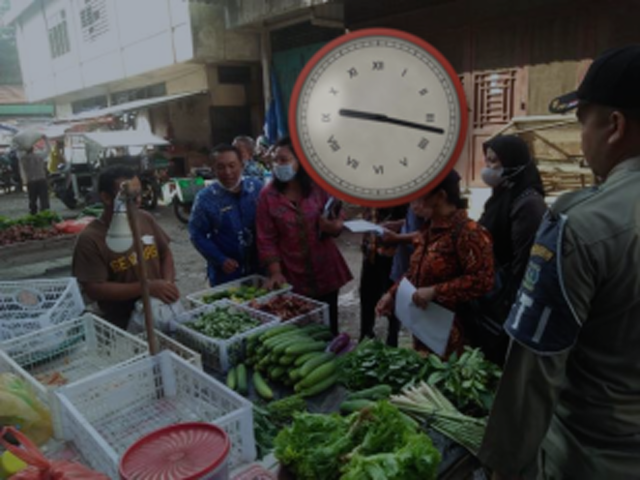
9:17
